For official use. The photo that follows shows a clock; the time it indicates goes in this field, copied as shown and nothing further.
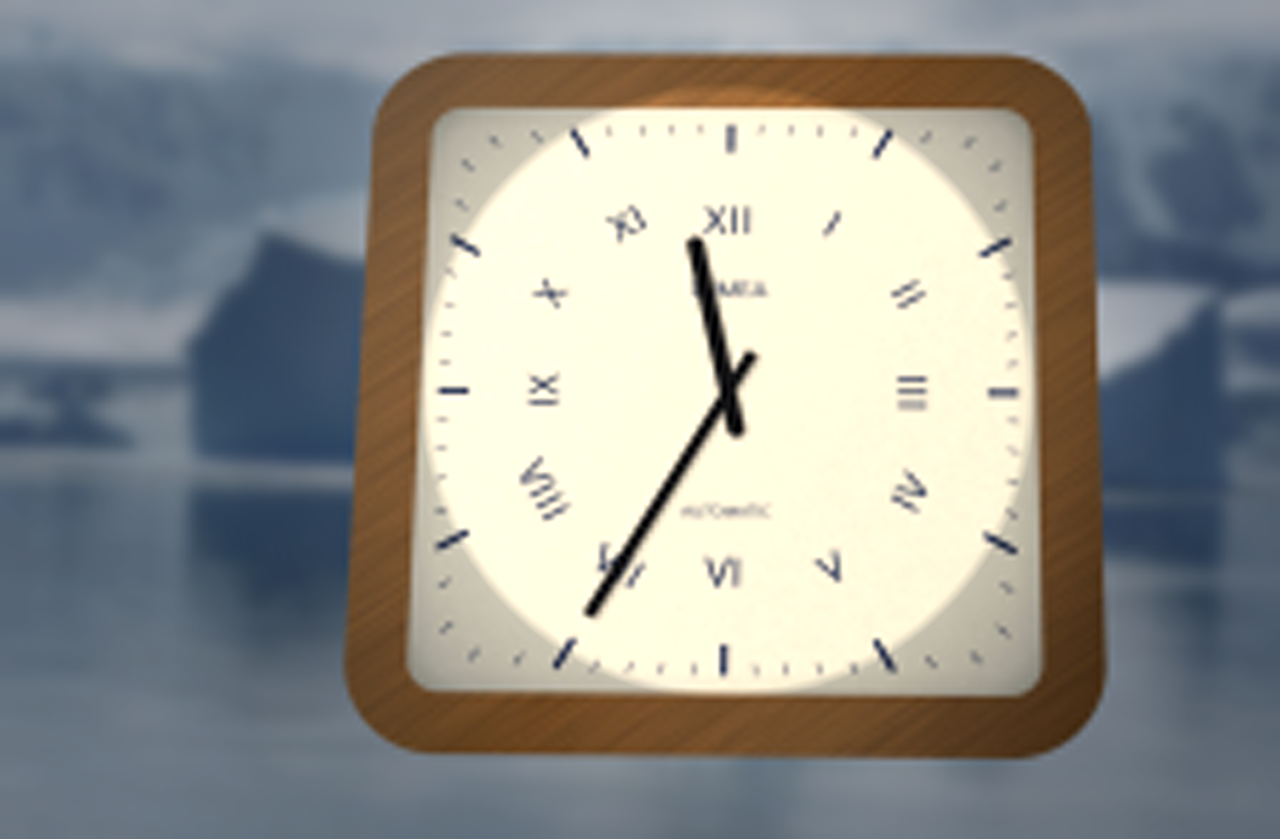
11:35
